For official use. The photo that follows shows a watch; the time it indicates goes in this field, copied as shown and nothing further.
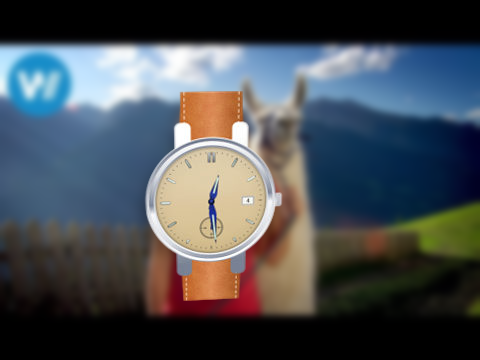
12:29
